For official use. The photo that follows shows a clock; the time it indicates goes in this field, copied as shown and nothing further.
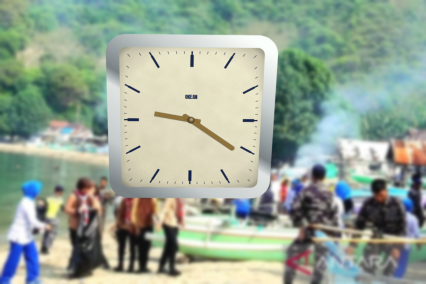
9:21
